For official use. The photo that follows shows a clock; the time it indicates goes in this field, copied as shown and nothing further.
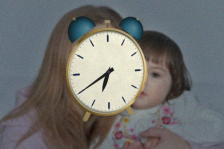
6:40
